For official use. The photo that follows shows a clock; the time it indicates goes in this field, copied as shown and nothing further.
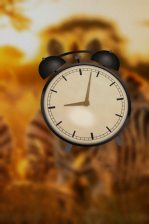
9:03
